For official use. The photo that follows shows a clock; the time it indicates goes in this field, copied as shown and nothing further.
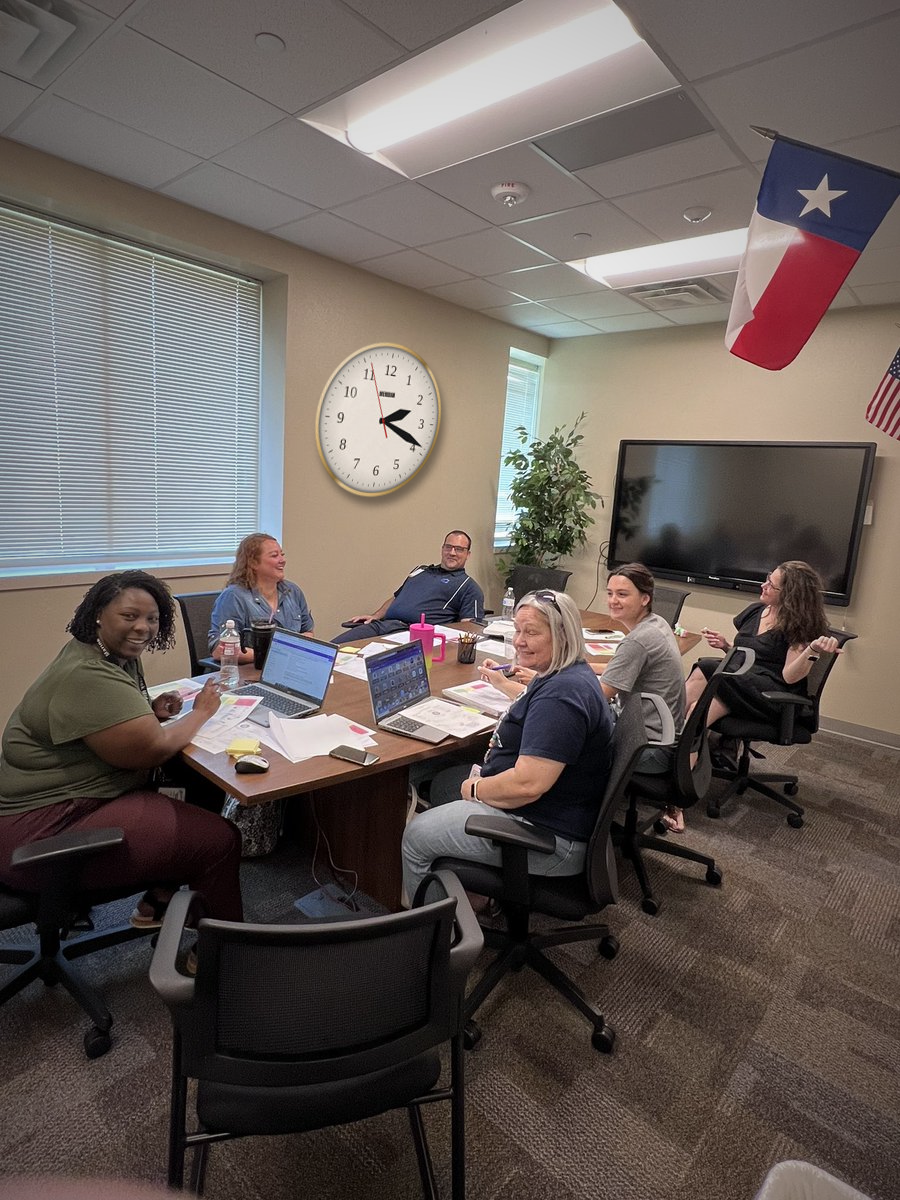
2:18:56
